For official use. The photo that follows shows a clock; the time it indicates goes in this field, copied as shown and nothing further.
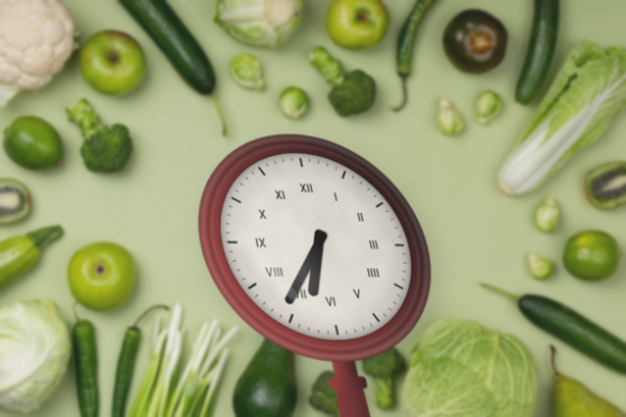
6:36
